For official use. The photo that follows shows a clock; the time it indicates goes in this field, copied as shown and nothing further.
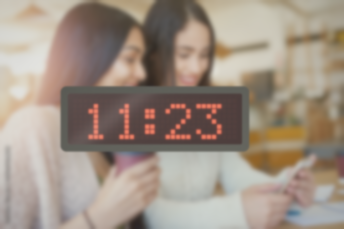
11:23
